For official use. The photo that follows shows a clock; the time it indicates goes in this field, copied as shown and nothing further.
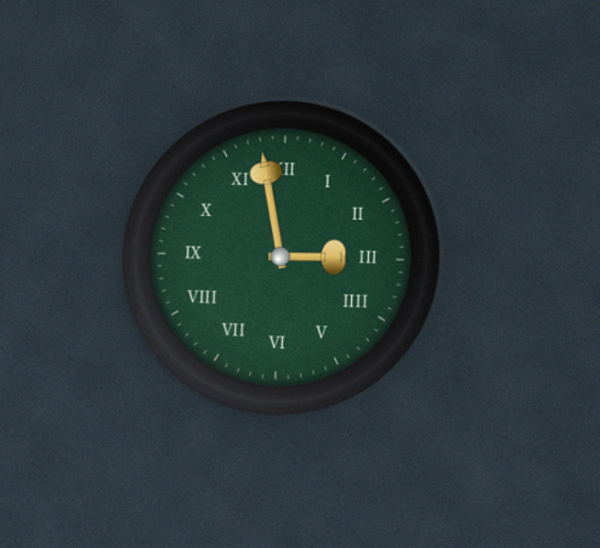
2:58
